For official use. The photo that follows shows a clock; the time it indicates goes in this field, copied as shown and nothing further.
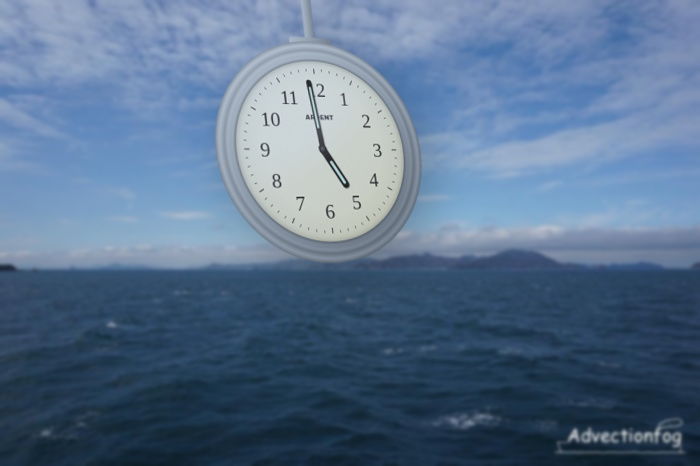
4:59
